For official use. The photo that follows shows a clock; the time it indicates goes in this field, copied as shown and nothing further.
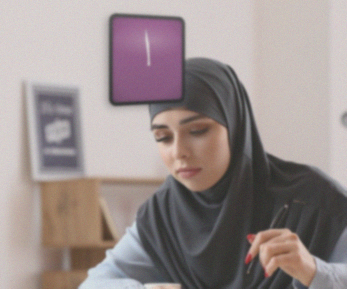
11:59
